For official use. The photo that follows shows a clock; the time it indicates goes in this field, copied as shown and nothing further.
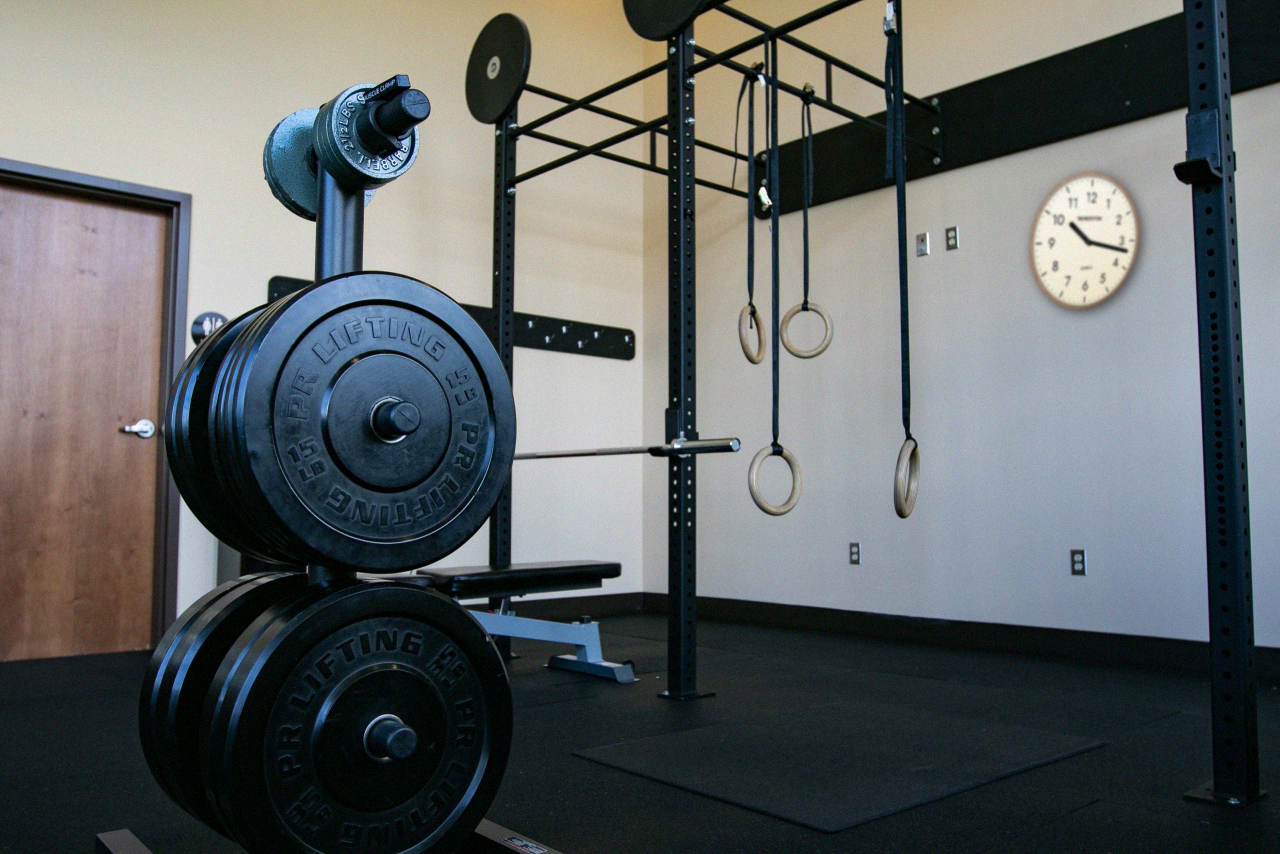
10:17
